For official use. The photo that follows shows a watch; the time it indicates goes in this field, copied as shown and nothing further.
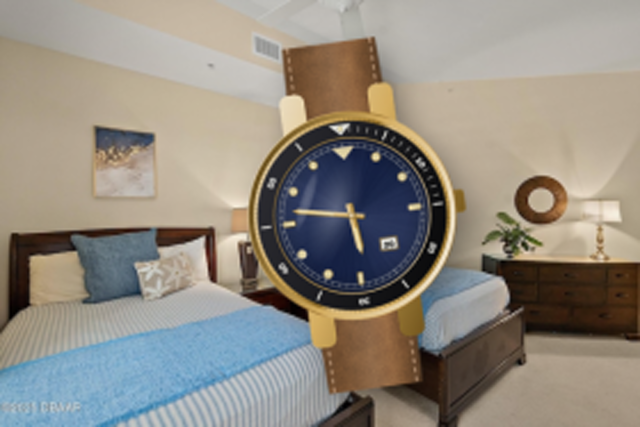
5:47
